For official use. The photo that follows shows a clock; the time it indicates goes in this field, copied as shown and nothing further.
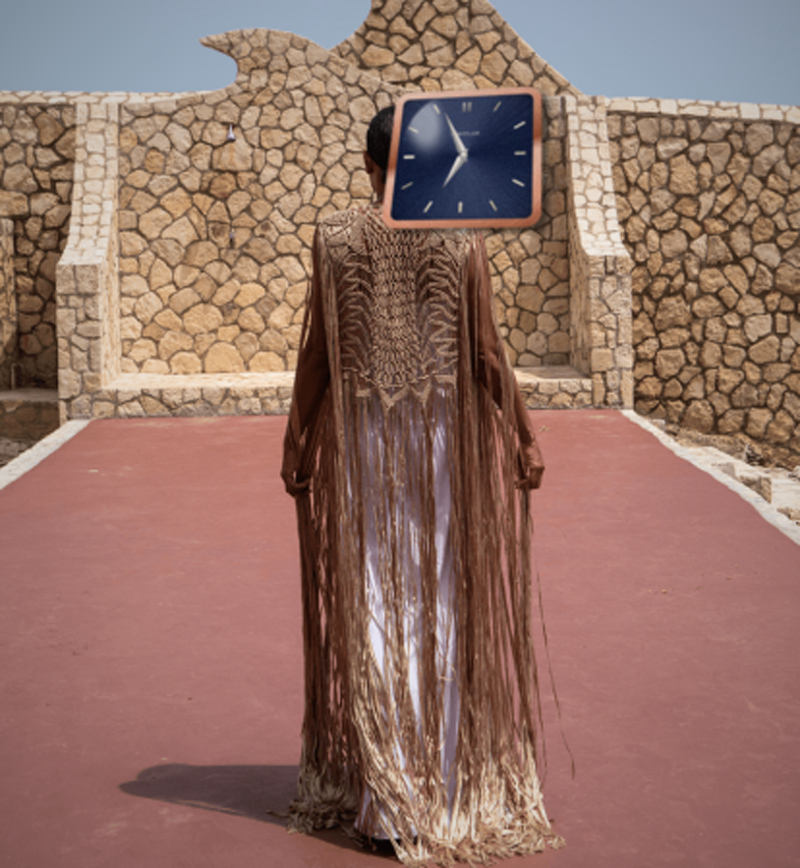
6:56
